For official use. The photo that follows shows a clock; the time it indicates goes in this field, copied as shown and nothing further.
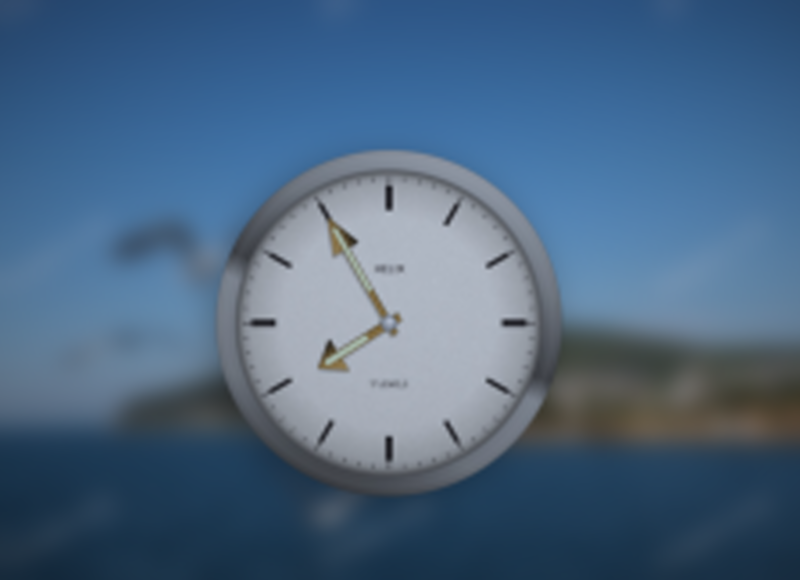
7:55
